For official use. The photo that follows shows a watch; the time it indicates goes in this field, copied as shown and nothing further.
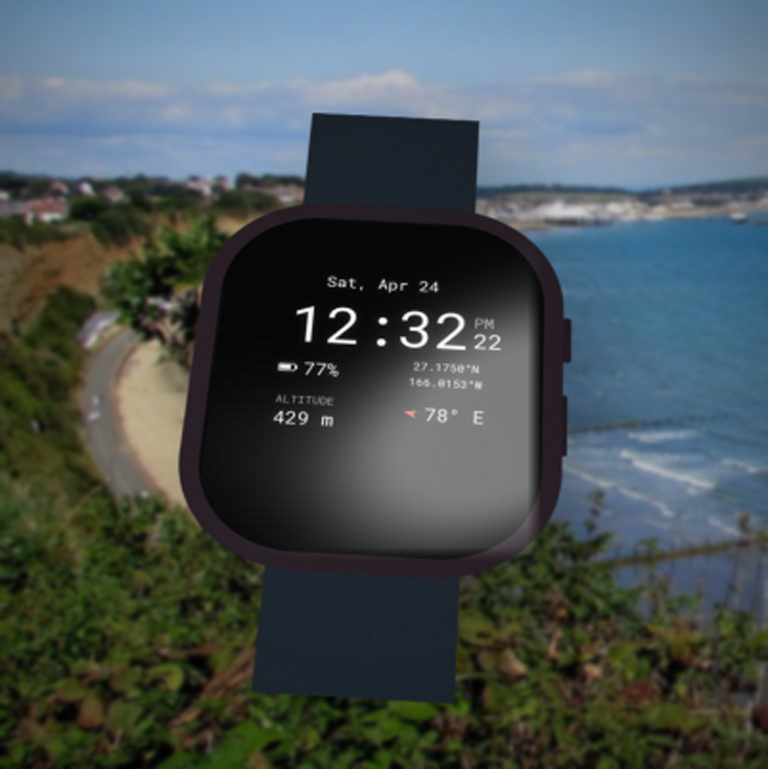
12:32:22
